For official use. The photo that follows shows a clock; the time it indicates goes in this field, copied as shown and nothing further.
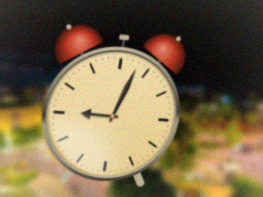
9:03
